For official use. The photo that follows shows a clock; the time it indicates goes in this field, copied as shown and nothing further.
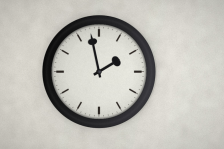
1:58
